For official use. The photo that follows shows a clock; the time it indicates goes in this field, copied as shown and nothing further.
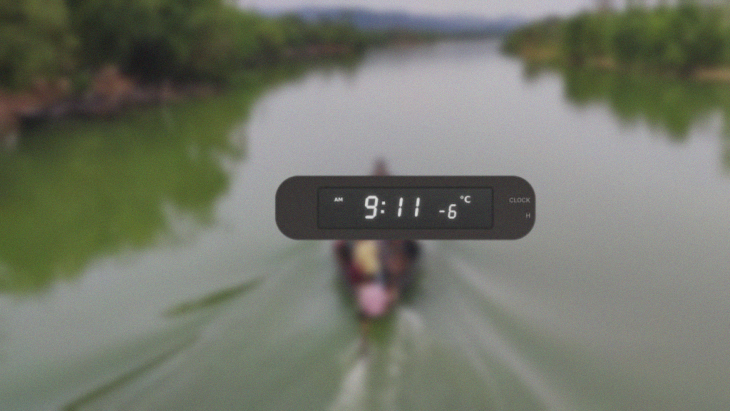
9:11
